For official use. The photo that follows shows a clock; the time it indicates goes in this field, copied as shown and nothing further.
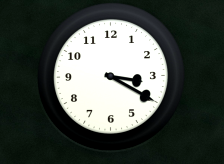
3:20
